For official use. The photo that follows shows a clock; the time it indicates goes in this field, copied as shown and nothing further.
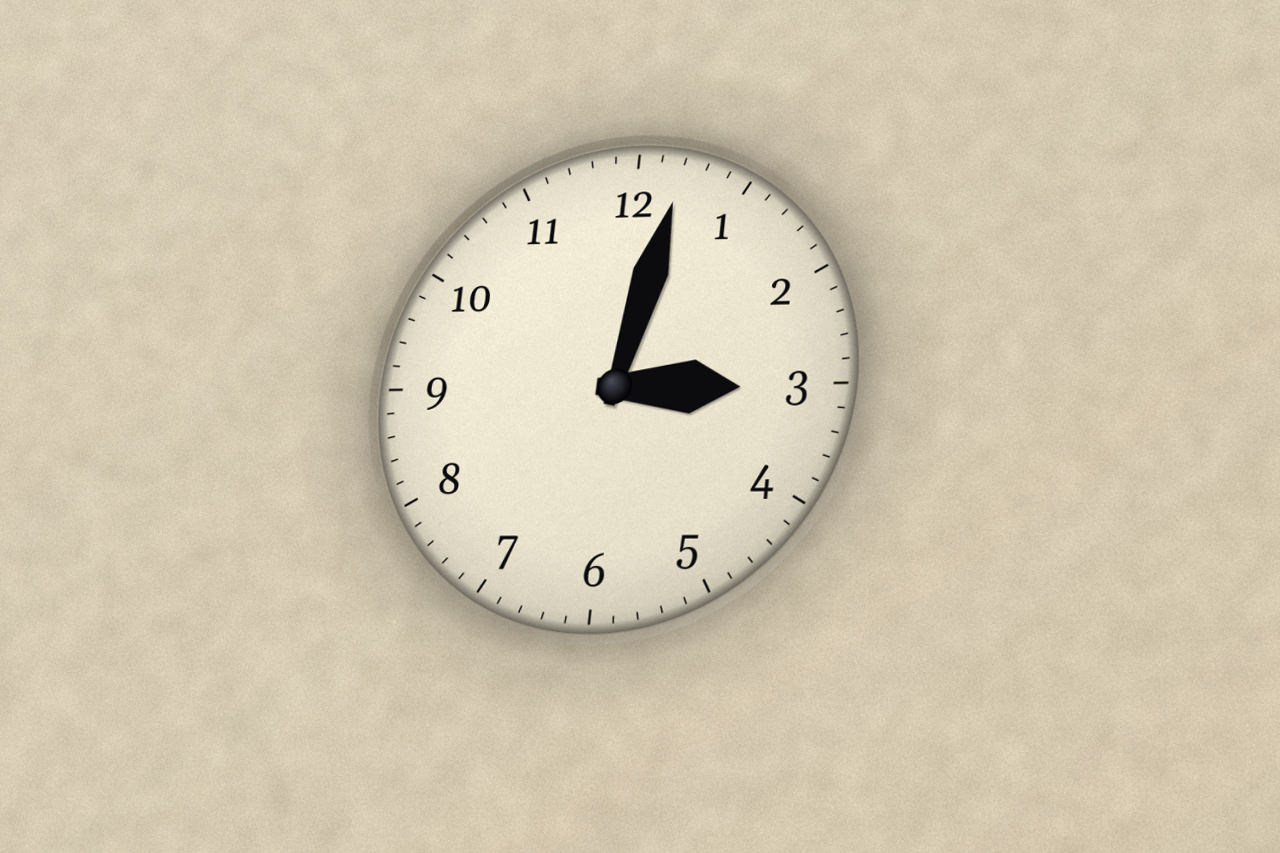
3:02
